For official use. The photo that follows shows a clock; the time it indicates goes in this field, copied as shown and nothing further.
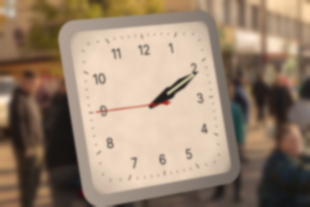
2:10:45
